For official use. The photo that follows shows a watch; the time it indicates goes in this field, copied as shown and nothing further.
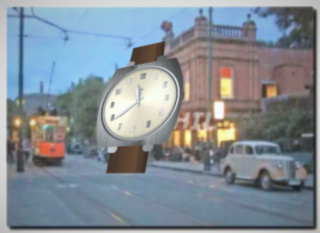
11:39
